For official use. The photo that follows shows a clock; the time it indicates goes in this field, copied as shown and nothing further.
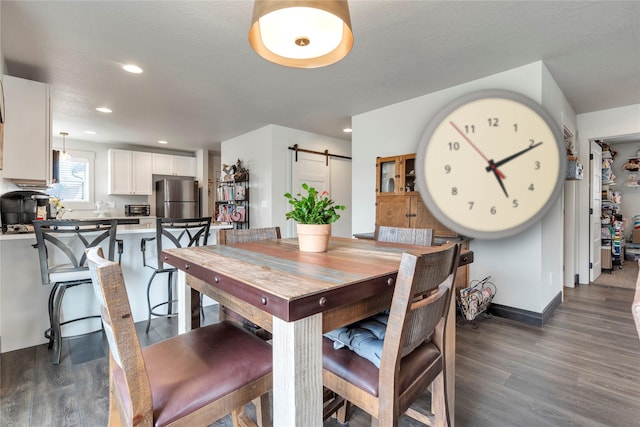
5:10:53
